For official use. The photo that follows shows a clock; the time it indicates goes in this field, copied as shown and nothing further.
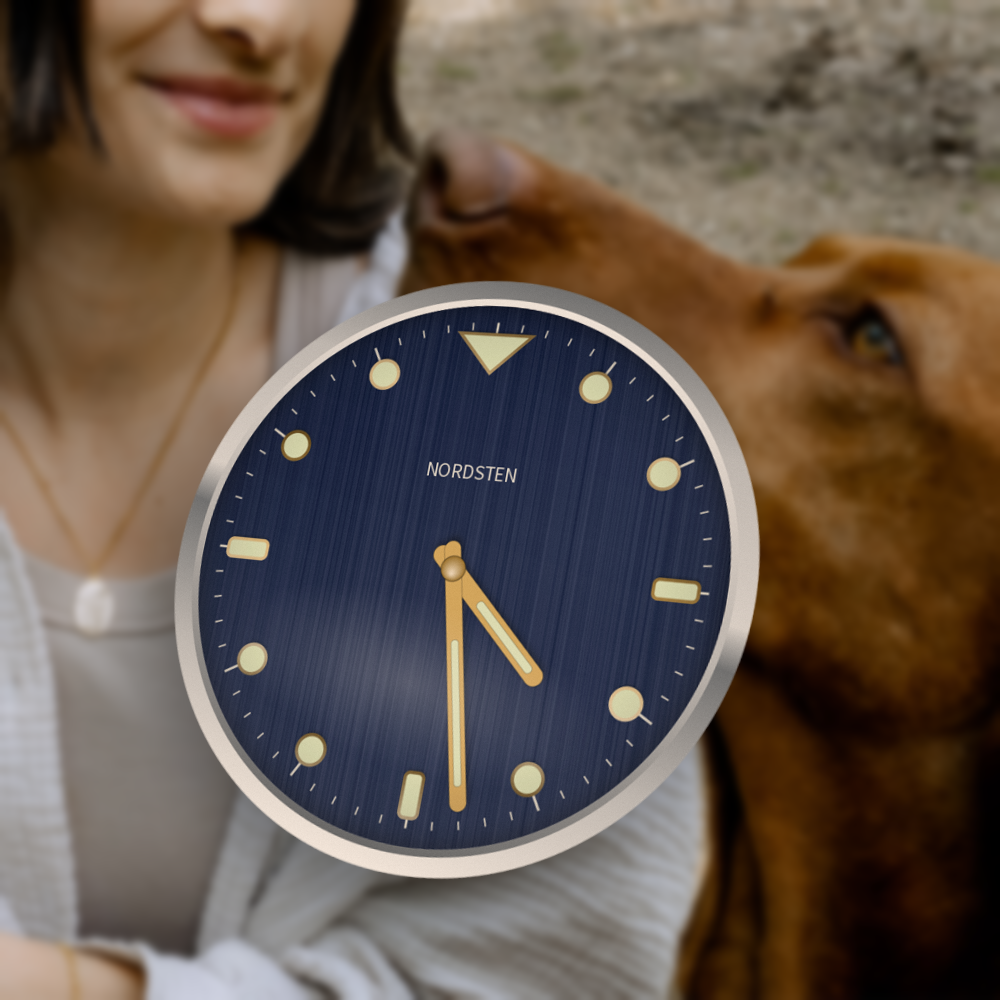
4:28
